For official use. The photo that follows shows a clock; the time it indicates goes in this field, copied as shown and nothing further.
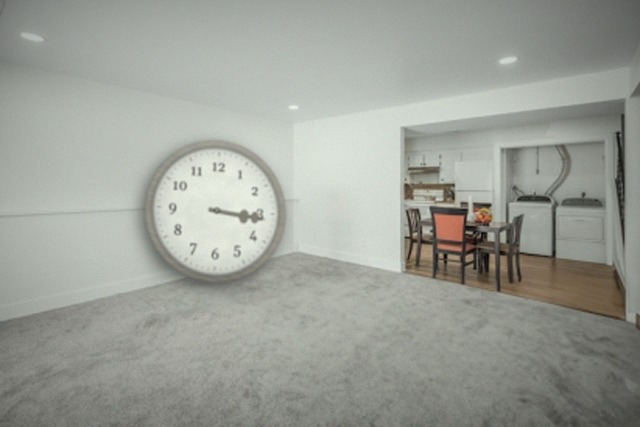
3:16
